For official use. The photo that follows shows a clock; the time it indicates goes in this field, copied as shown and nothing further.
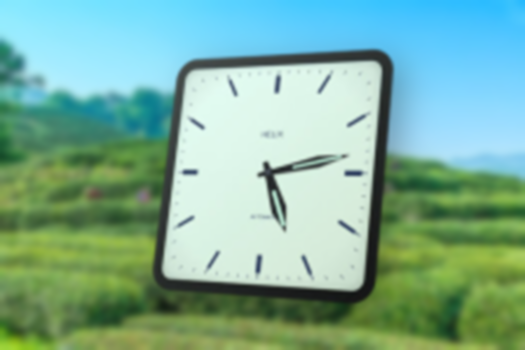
5:13
